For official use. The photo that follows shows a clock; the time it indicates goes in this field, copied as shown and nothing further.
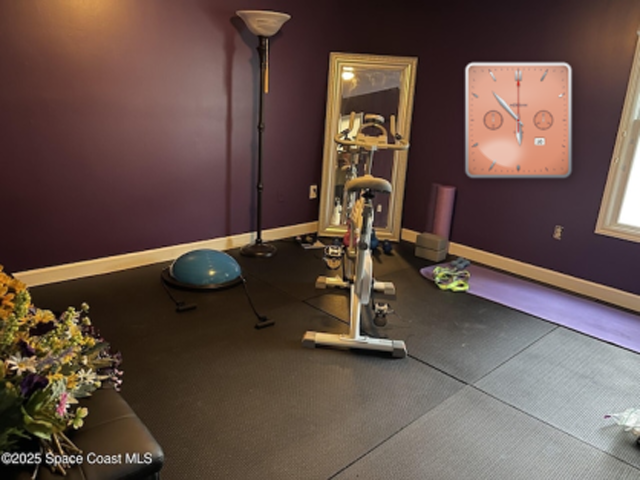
5:53
